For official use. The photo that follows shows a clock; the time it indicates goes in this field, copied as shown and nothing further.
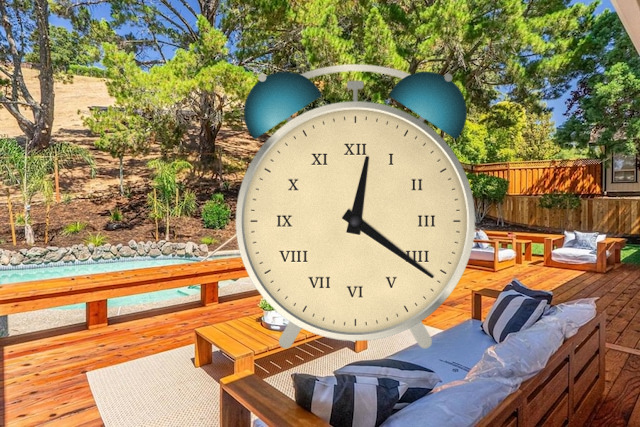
12:21
